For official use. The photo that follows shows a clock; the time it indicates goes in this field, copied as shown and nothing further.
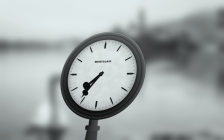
7:36
